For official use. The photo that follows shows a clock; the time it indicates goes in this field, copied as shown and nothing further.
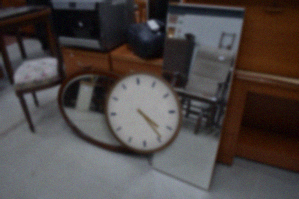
4:24
